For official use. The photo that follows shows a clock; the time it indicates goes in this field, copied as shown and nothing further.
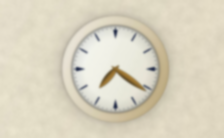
7:21
